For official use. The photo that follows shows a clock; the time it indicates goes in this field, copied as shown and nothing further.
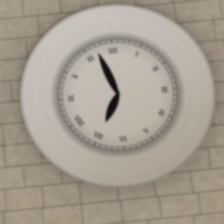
6:57
